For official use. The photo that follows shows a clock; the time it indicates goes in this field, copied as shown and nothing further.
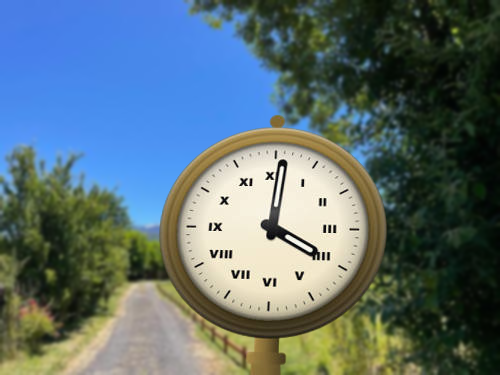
4:01
